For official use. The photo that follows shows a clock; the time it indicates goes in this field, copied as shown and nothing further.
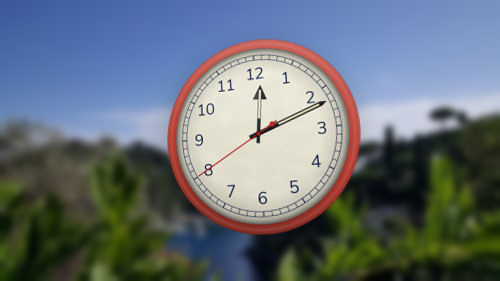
12:11:40
